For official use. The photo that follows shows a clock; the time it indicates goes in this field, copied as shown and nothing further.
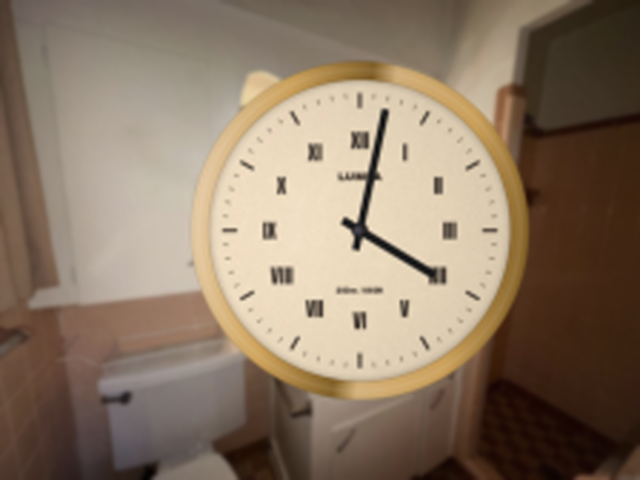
4:02
